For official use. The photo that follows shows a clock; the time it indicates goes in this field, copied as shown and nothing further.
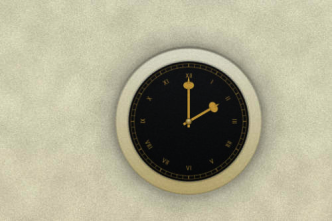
2:00
